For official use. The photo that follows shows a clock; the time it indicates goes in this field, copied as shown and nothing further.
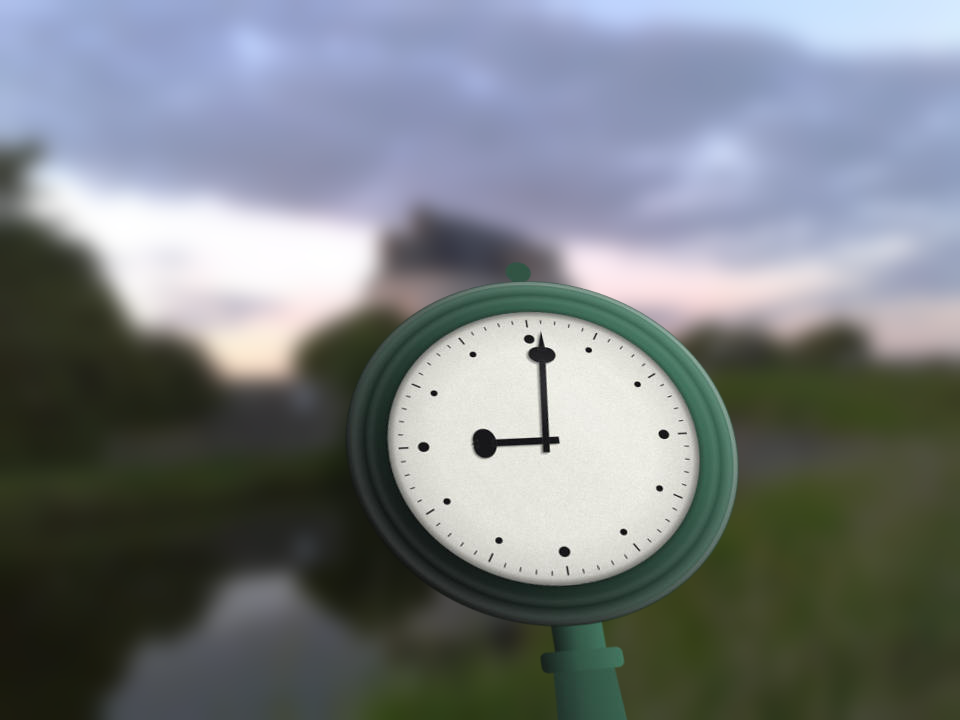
9:01
